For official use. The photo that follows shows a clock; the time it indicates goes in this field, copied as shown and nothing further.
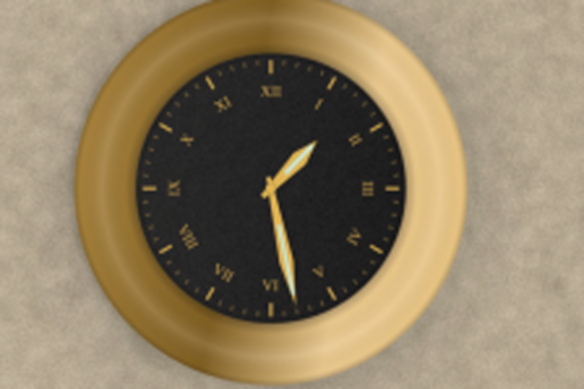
1:28
